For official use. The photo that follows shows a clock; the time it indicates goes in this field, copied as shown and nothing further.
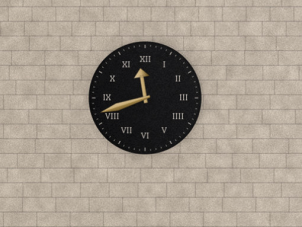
11:42
